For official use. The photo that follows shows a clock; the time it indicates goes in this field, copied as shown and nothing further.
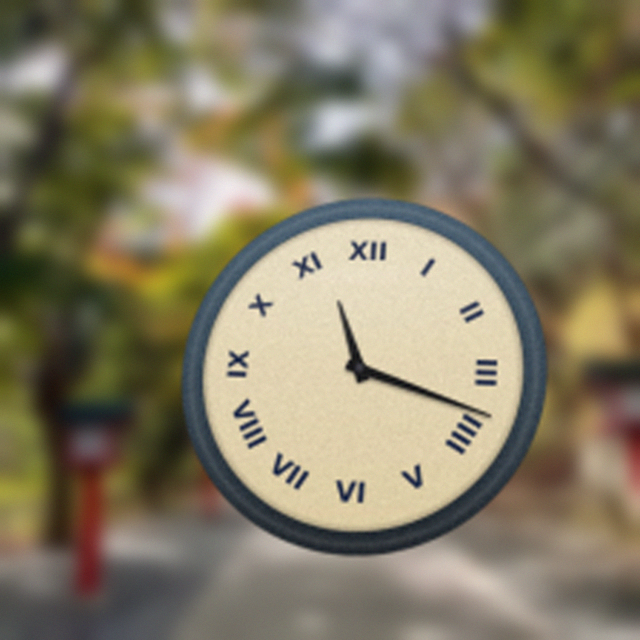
11:18
